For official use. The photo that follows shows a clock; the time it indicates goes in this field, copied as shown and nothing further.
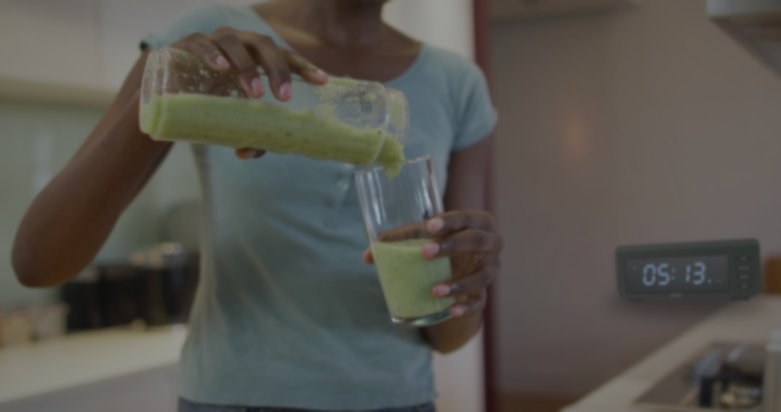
5:13
